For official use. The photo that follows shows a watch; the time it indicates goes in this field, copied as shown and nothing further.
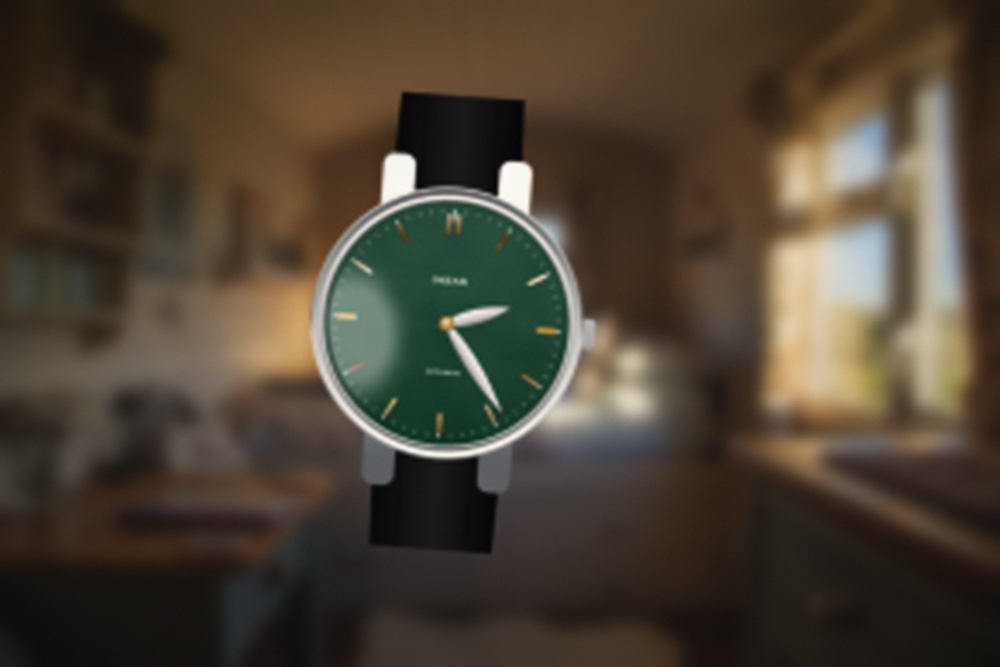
2:24
